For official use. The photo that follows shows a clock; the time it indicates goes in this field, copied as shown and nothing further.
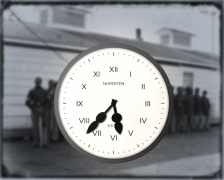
5:37
